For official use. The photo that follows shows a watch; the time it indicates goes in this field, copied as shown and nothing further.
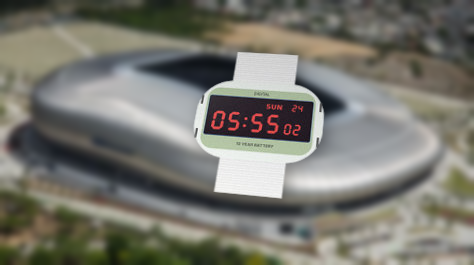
5:55:02
